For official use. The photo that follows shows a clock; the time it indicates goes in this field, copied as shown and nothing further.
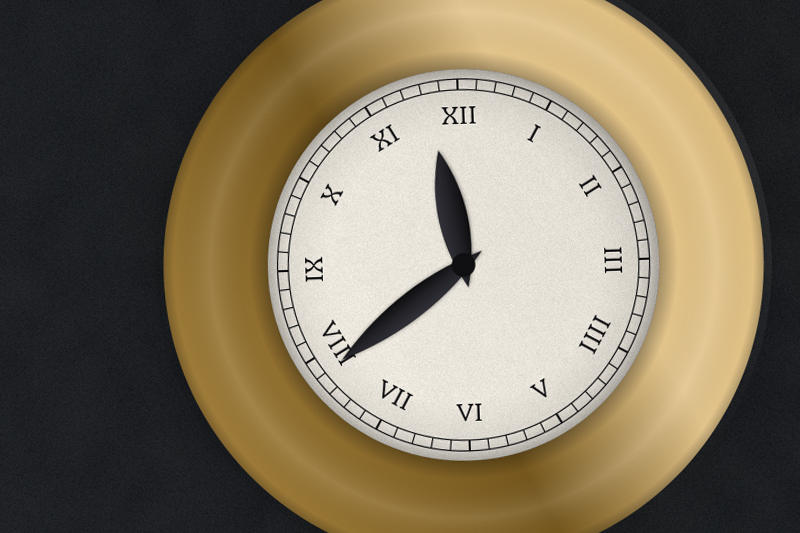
11:39
